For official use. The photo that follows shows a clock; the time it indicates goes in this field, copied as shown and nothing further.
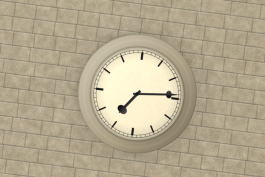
7:14
